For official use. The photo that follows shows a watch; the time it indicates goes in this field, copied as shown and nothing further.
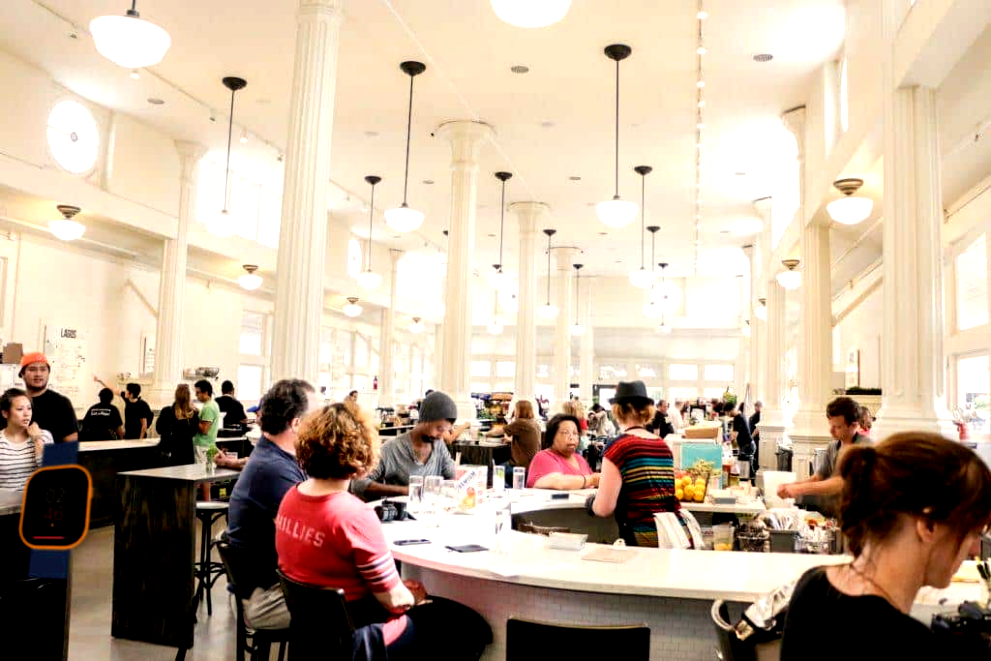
2:46
